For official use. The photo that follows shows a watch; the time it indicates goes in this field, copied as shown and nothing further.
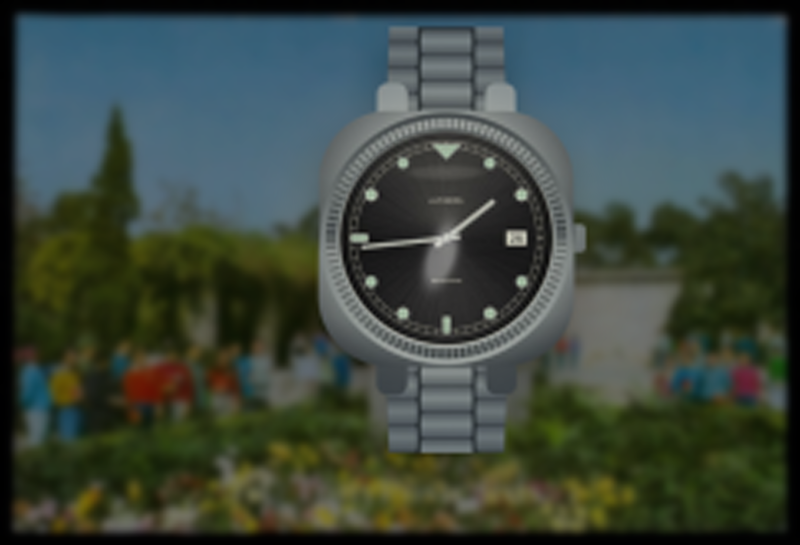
1:44
